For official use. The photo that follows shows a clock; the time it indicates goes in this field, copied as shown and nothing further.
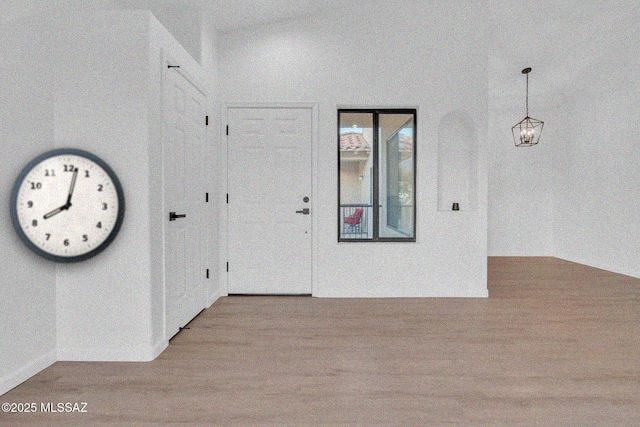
8:02
